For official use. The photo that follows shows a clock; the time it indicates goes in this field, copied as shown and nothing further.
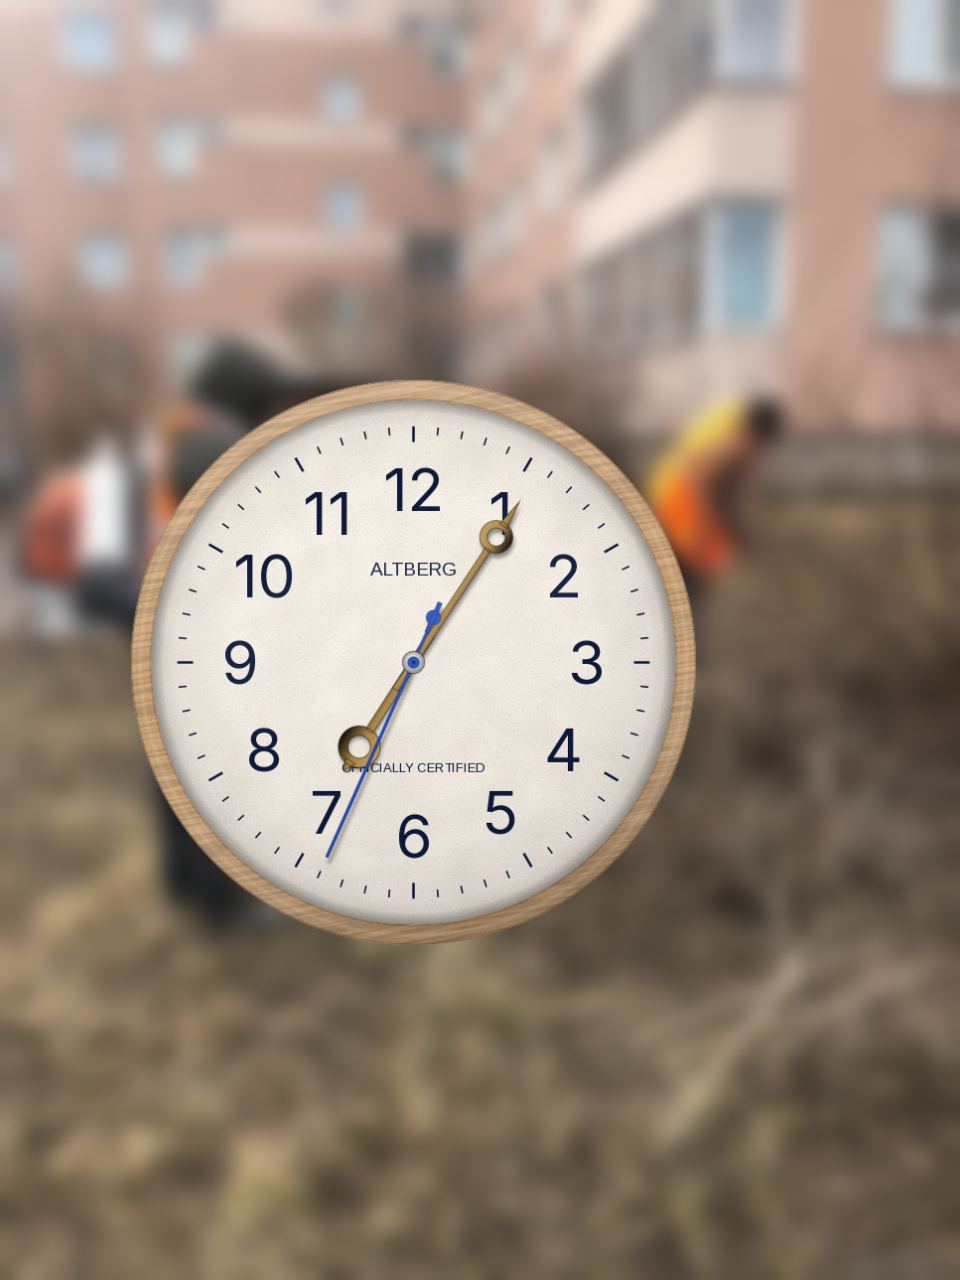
7:05:34
